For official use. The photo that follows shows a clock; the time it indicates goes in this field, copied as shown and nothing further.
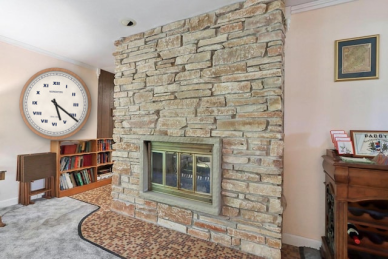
5:21
